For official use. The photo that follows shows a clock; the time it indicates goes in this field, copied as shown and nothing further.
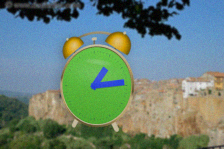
1:14
